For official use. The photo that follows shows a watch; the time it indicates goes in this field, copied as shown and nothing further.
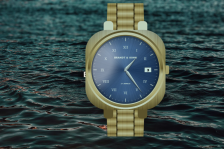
1:24
